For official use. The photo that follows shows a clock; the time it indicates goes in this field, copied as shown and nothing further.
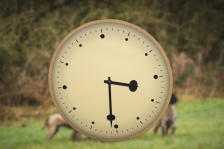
3:31
